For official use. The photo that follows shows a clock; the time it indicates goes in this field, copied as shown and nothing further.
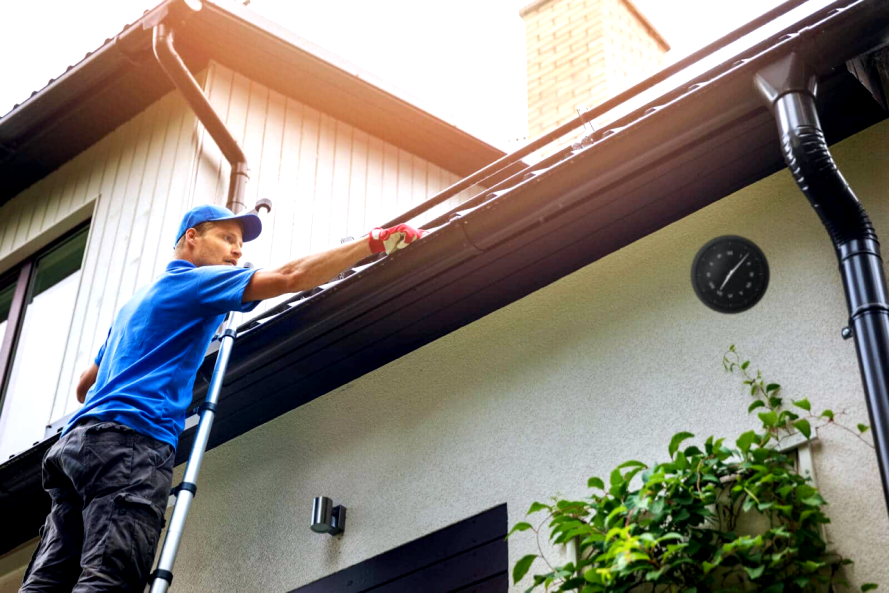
7:07
